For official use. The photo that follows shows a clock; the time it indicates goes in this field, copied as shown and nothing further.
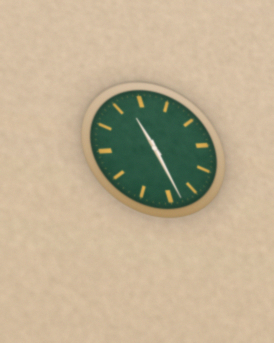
11:28
